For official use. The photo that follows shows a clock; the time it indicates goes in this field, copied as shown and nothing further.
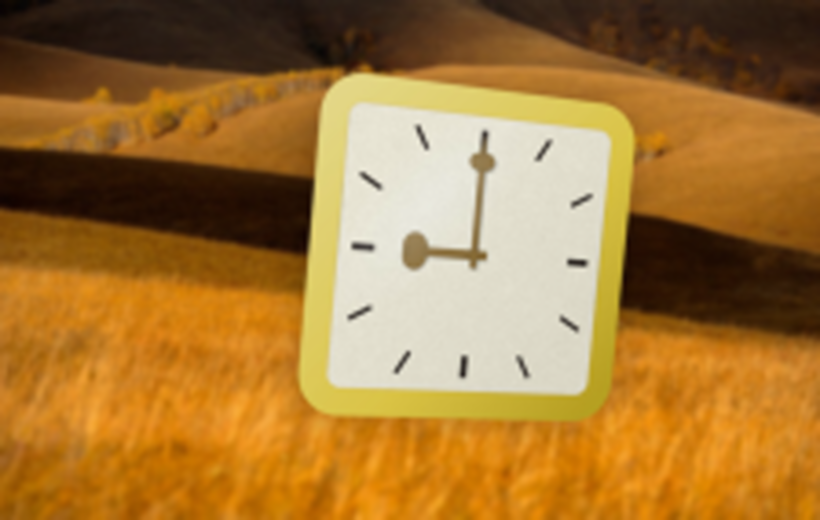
9:00
